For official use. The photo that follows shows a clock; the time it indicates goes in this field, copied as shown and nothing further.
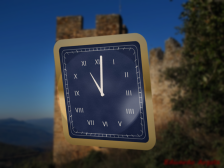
11:01
